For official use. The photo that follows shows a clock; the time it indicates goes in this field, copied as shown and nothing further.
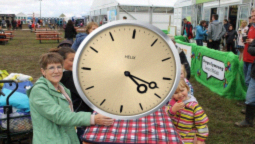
4:18
